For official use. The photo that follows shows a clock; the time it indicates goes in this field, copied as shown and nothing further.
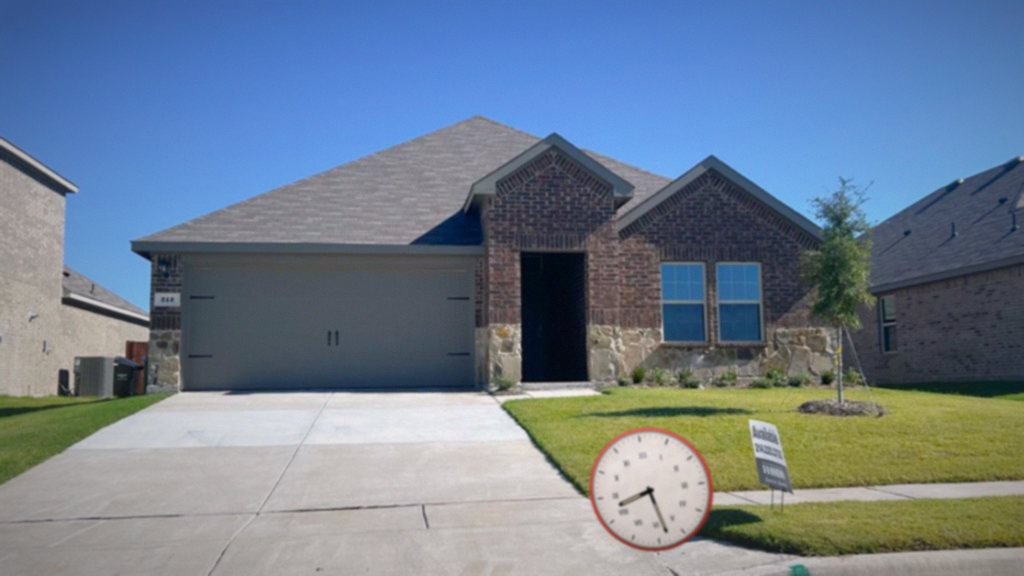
8:28
